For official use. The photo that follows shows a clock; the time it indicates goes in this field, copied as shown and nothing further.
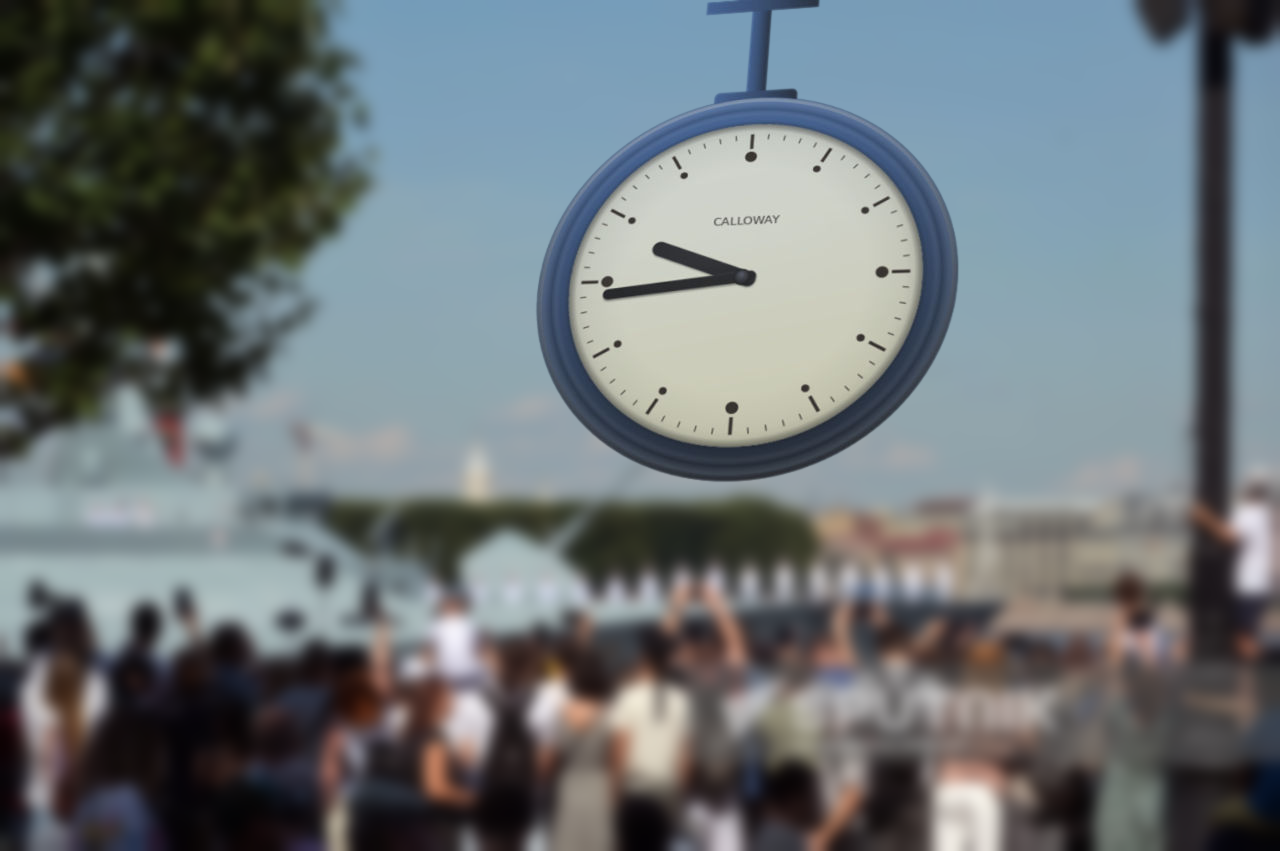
9:44
